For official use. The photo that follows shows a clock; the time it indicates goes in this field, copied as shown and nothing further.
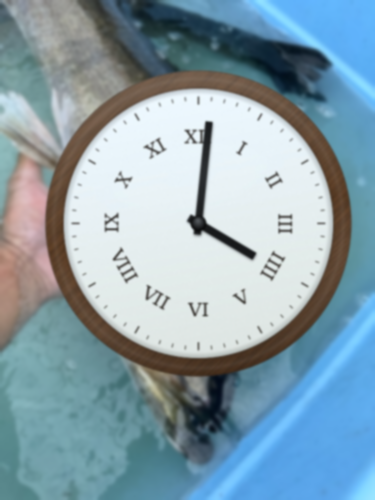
4:01
